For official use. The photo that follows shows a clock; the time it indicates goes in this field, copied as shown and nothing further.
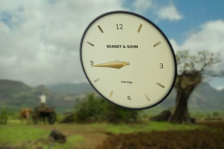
8:44
